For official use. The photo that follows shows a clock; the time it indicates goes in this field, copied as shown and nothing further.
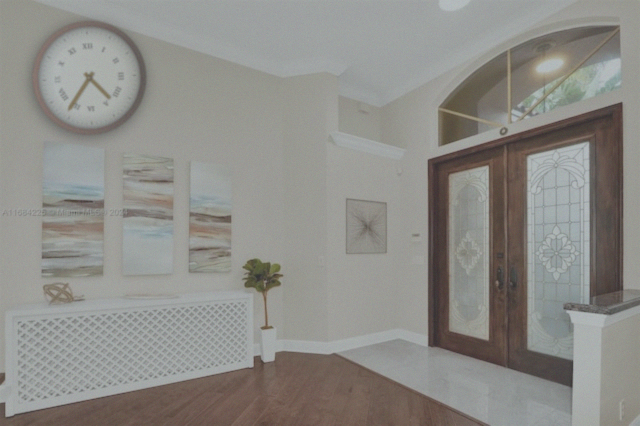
4:36
